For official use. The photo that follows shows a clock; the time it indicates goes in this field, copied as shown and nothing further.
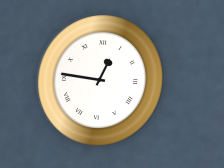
12:46
